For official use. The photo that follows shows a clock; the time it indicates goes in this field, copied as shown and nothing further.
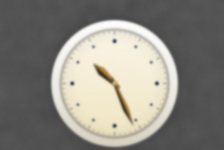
10:26
